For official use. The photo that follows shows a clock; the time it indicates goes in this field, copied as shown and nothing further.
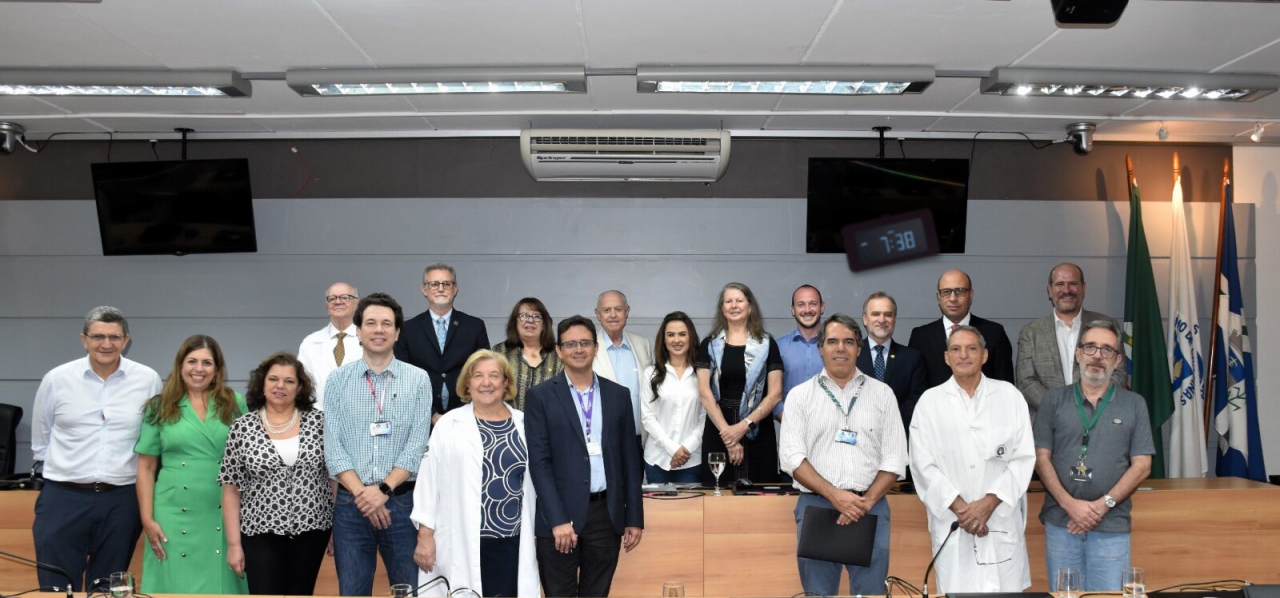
7:38
